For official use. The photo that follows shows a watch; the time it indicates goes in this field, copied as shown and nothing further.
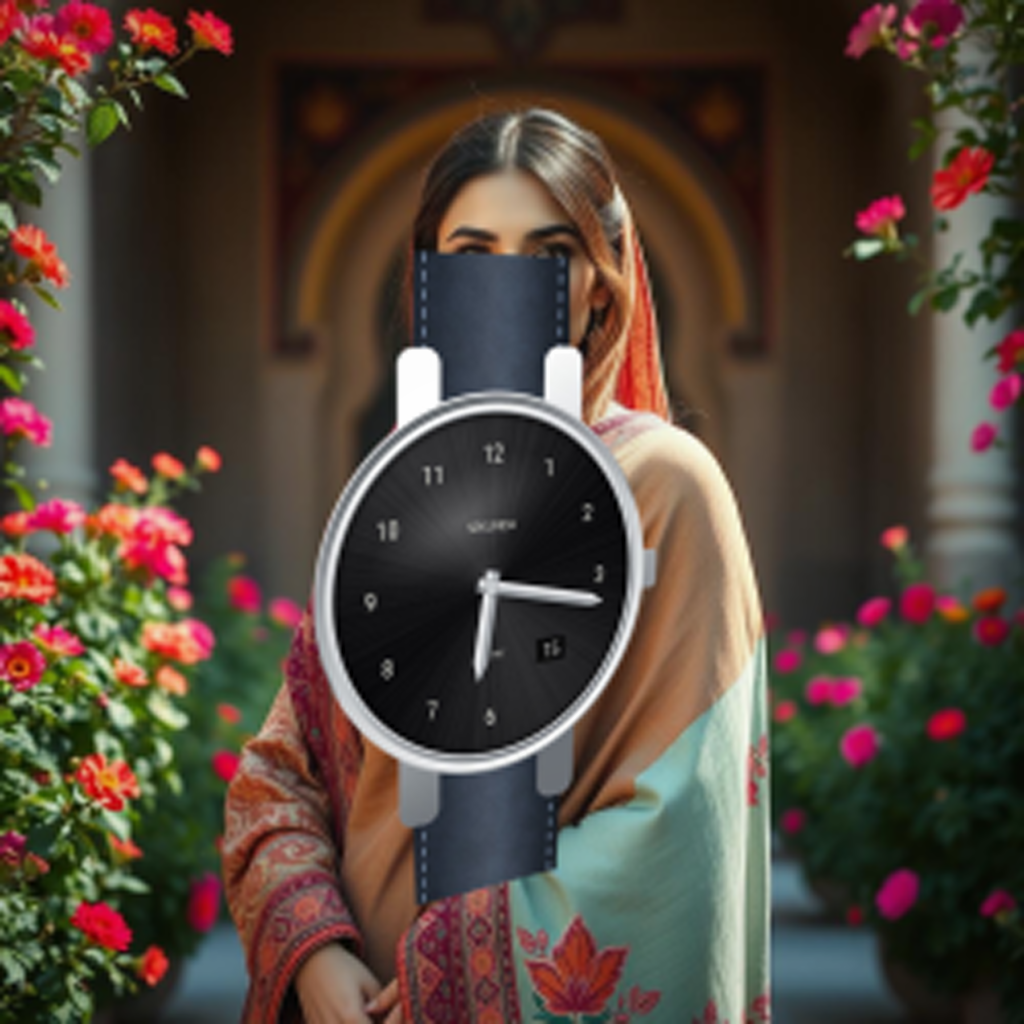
6:17
